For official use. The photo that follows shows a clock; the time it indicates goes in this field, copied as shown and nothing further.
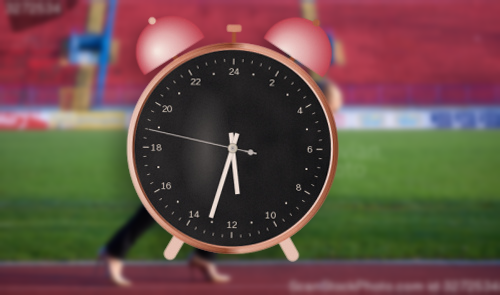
11:32:47
